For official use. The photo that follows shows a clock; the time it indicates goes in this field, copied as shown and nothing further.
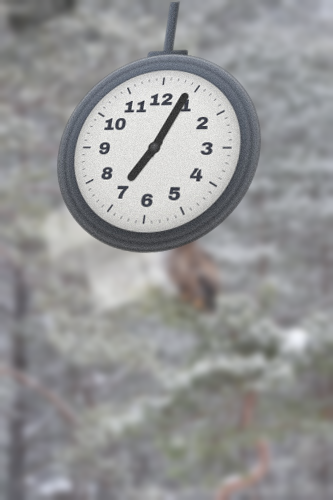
7:04
